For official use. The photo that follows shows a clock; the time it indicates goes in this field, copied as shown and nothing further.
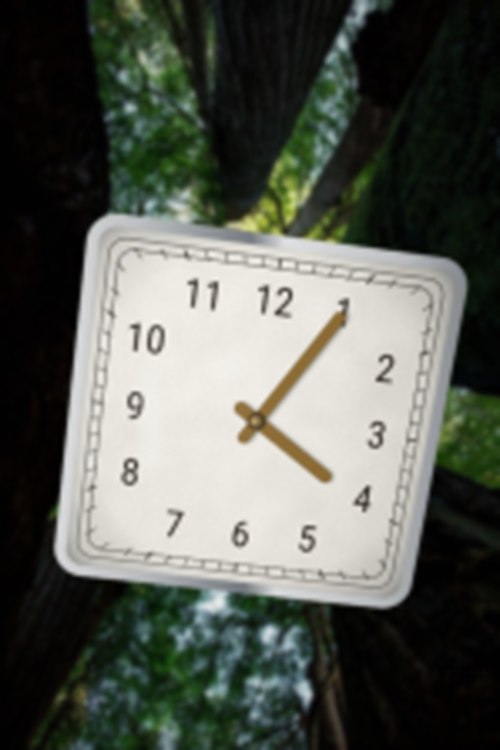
4:05
